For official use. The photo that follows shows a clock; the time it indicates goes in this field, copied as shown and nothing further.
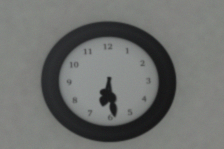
6:29
